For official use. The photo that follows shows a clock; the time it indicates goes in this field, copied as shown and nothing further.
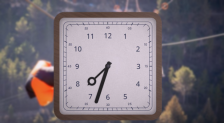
7:33
